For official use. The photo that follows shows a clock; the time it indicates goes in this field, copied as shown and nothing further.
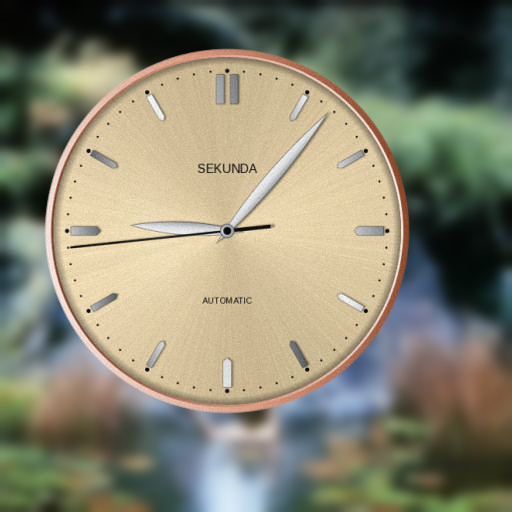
9:06:44
